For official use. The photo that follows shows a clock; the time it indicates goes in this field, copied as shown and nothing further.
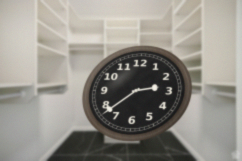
2:38
